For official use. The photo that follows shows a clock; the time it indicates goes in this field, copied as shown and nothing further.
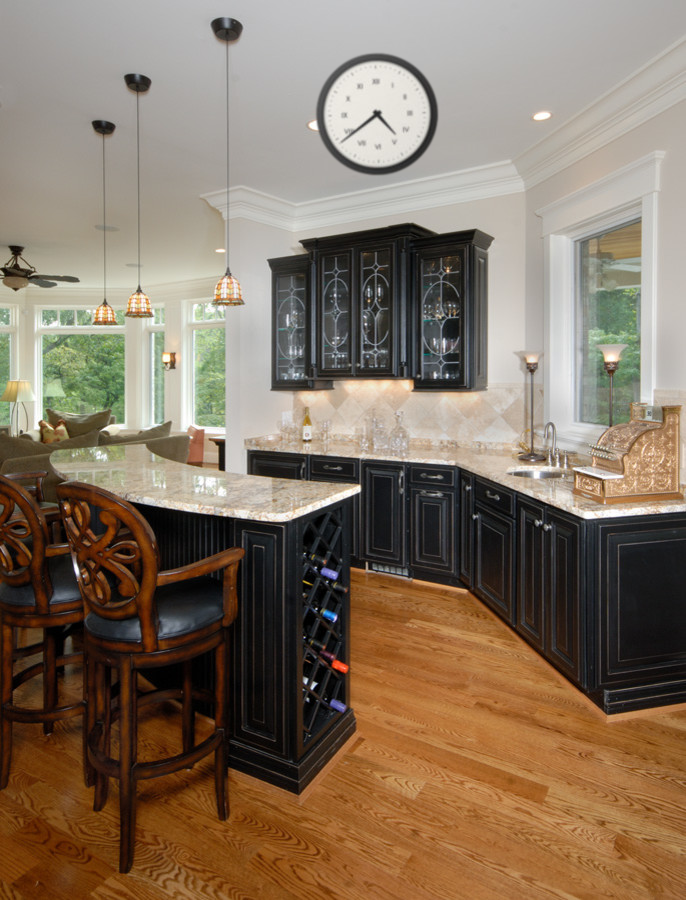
4:39
